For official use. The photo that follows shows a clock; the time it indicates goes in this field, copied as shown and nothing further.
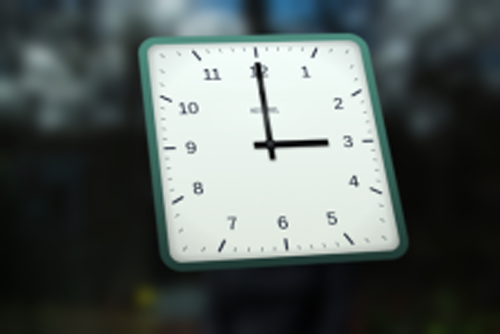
3:00
